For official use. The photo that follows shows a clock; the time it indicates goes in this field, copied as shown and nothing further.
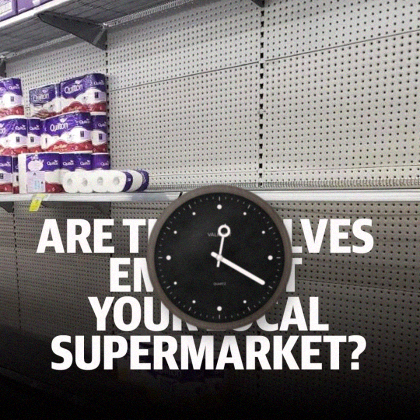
12:20
